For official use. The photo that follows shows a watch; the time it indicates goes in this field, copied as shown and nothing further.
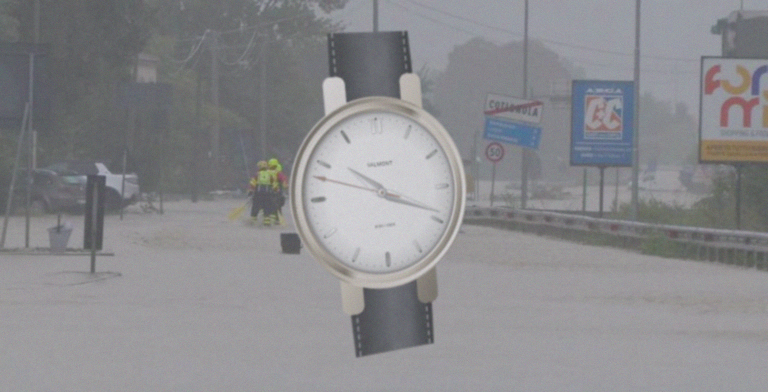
10:18:48
